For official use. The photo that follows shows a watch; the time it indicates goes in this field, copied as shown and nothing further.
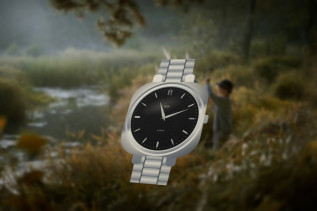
11:11
